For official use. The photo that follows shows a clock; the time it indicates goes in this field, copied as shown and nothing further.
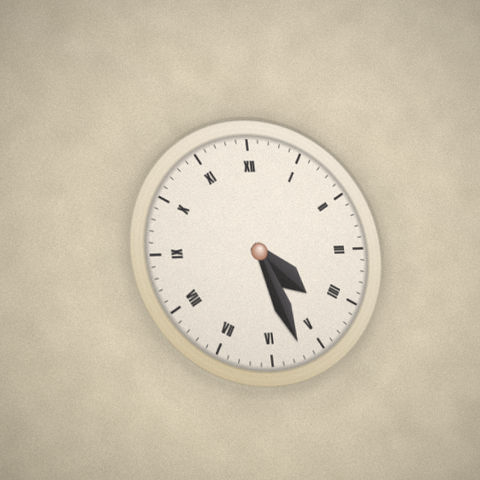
4:27
